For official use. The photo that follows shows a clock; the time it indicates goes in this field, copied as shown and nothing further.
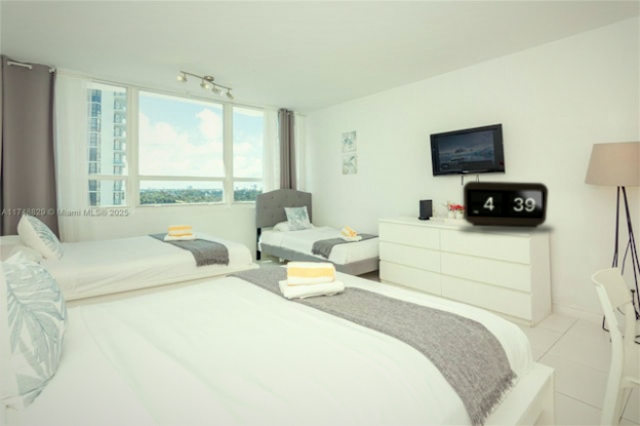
4:39
